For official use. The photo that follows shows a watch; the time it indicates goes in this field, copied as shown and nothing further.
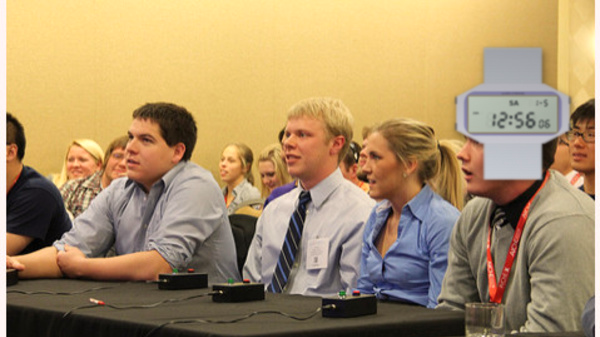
12:56
